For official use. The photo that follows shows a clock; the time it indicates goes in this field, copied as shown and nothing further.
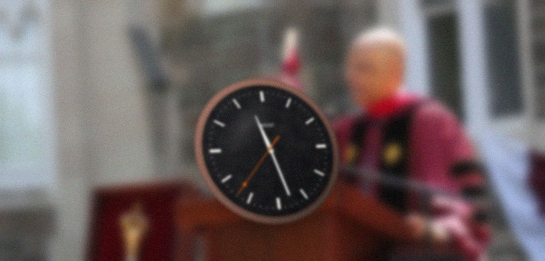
11:27:37
